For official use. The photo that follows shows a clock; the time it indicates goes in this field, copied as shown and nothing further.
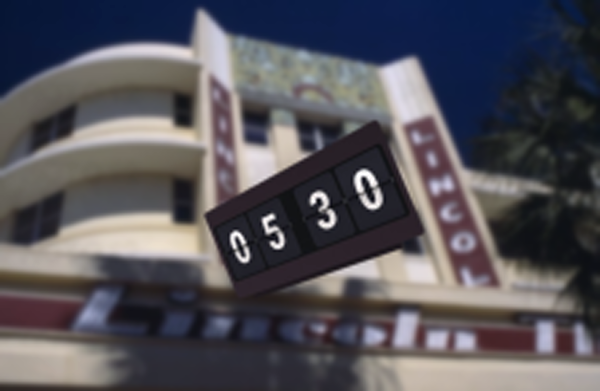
5:30
